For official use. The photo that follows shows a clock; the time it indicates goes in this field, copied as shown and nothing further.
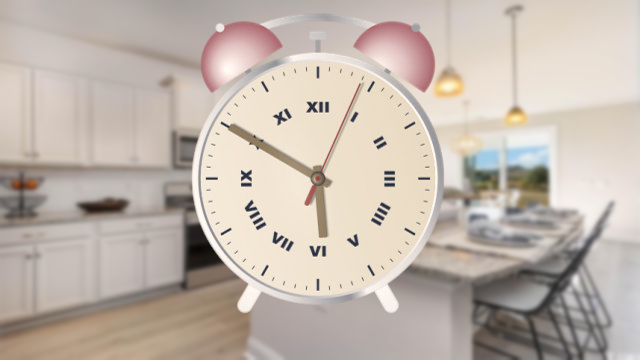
5:50:04
